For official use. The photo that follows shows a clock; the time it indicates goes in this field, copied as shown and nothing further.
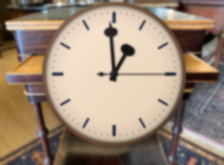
12:59:15
